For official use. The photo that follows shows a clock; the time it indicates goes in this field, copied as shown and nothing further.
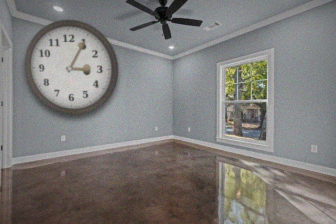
3:05
